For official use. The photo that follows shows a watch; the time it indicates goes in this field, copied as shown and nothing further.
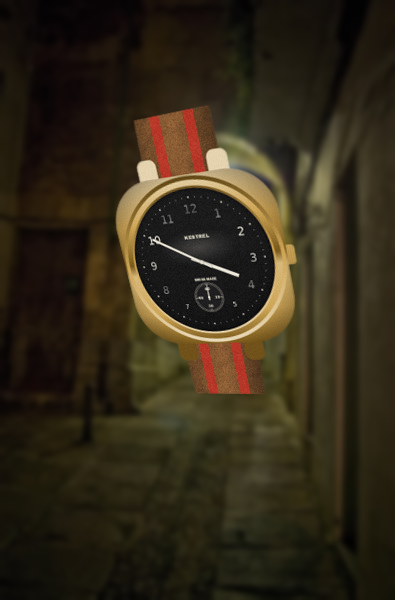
3:50
